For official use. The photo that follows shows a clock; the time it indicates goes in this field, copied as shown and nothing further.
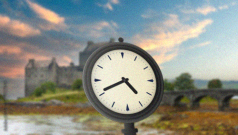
4:41
